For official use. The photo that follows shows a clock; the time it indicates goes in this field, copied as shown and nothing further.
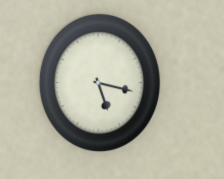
5:17
